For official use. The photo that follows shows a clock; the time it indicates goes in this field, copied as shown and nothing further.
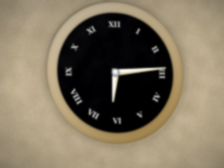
6:14
